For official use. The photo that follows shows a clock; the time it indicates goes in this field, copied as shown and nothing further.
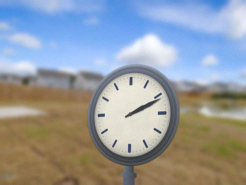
2:11
